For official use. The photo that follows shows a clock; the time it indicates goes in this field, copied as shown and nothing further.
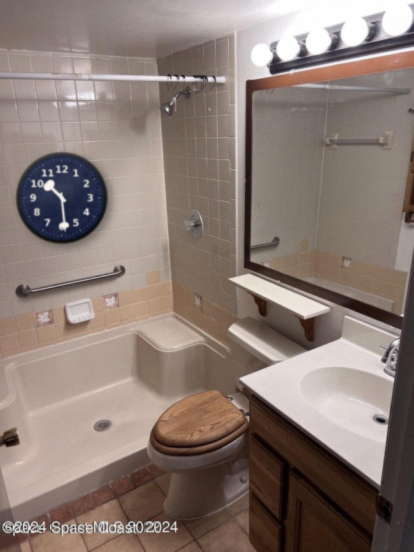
10:29
